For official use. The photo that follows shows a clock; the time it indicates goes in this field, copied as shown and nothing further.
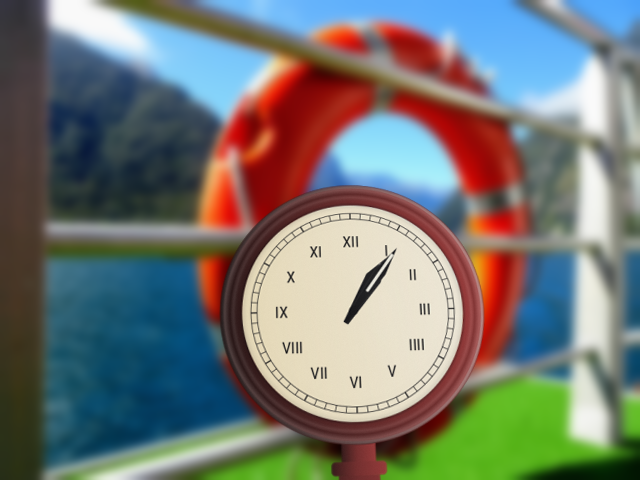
1:06
